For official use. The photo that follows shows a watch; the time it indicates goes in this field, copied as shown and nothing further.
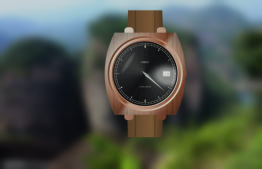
4:22
